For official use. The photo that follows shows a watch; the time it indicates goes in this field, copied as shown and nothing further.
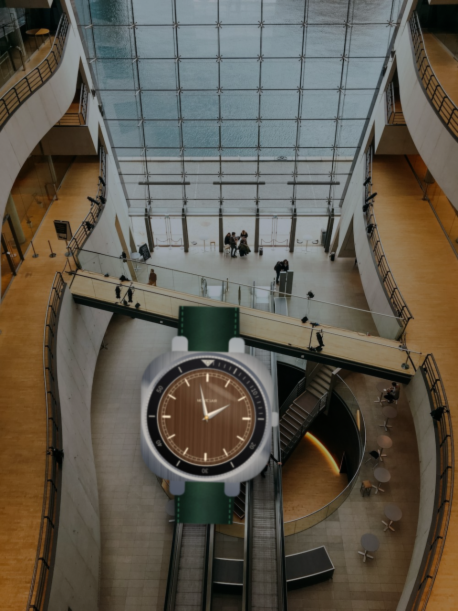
1:58
